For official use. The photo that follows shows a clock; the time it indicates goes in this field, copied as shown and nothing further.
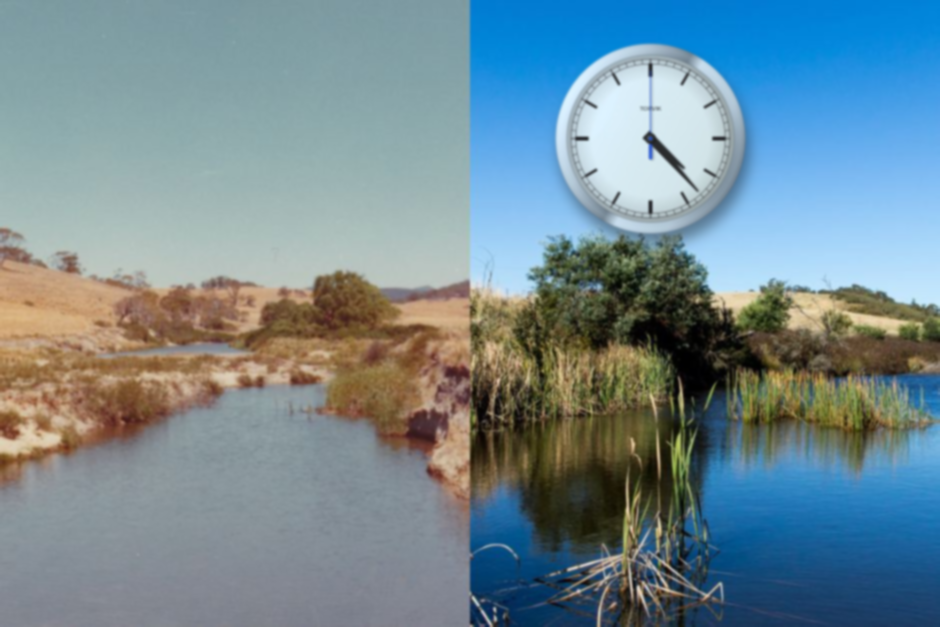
4:23:00
